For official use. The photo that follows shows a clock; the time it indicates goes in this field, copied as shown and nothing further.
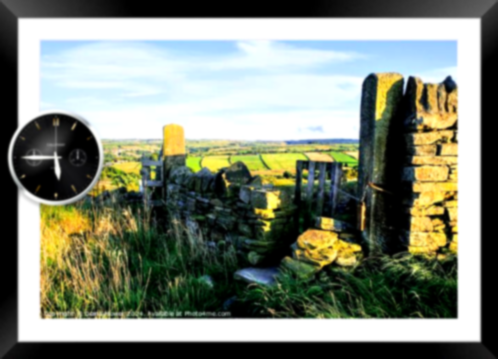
5:45
